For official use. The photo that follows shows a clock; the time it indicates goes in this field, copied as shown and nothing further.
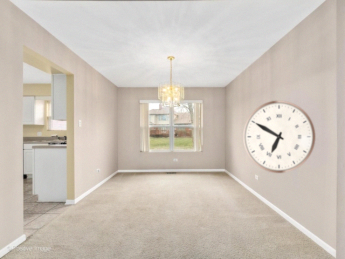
6:50
